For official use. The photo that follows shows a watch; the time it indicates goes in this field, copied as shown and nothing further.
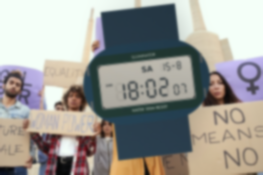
18:02
